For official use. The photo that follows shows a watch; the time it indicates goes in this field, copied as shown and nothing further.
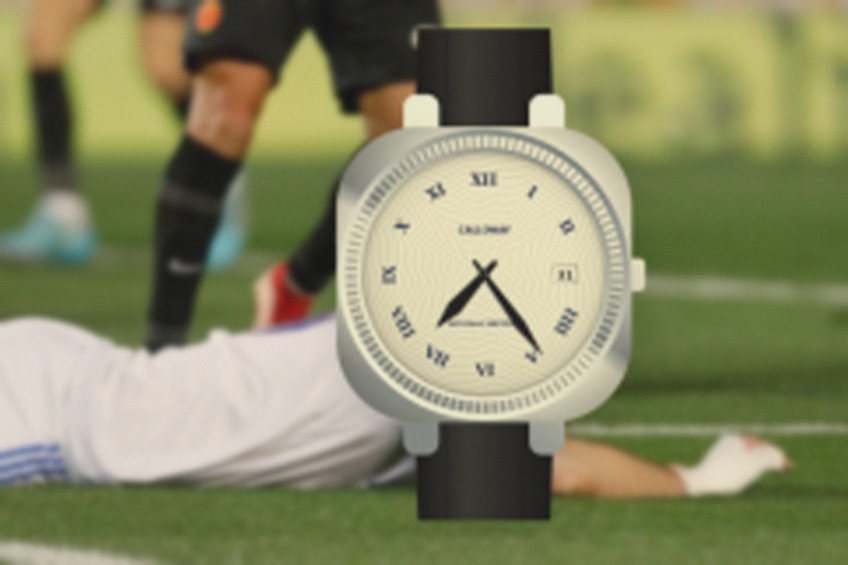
7:24
